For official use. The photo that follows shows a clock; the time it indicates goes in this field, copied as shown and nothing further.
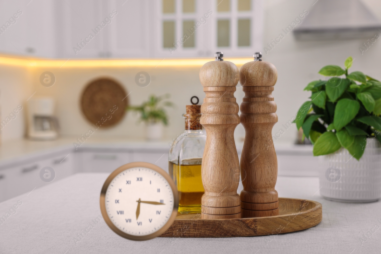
6:16
